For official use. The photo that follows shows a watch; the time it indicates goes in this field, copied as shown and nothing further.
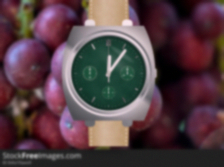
12:06
